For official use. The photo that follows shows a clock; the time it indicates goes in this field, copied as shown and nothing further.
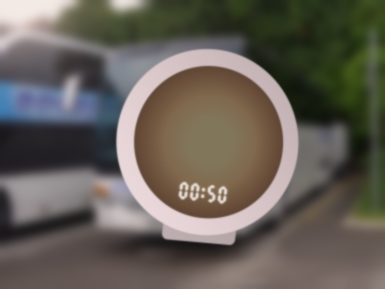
0:50
